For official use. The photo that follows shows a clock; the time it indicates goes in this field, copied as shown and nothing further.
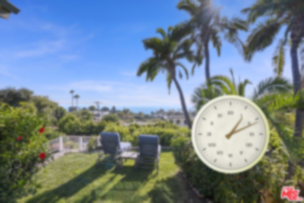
1:11
